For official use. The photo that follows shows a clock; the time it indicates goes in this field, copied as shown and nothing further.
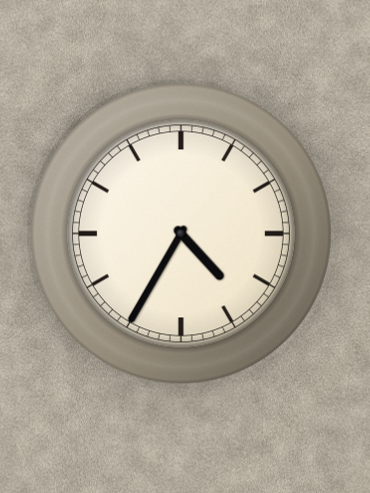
4:35
